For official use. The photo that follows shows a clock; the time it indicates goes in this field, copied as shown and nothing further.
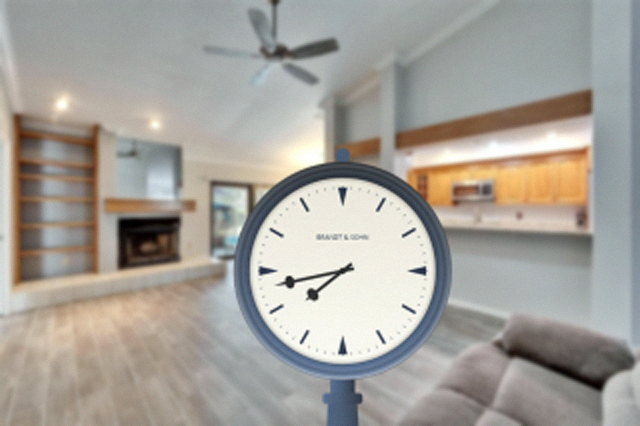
7:43
